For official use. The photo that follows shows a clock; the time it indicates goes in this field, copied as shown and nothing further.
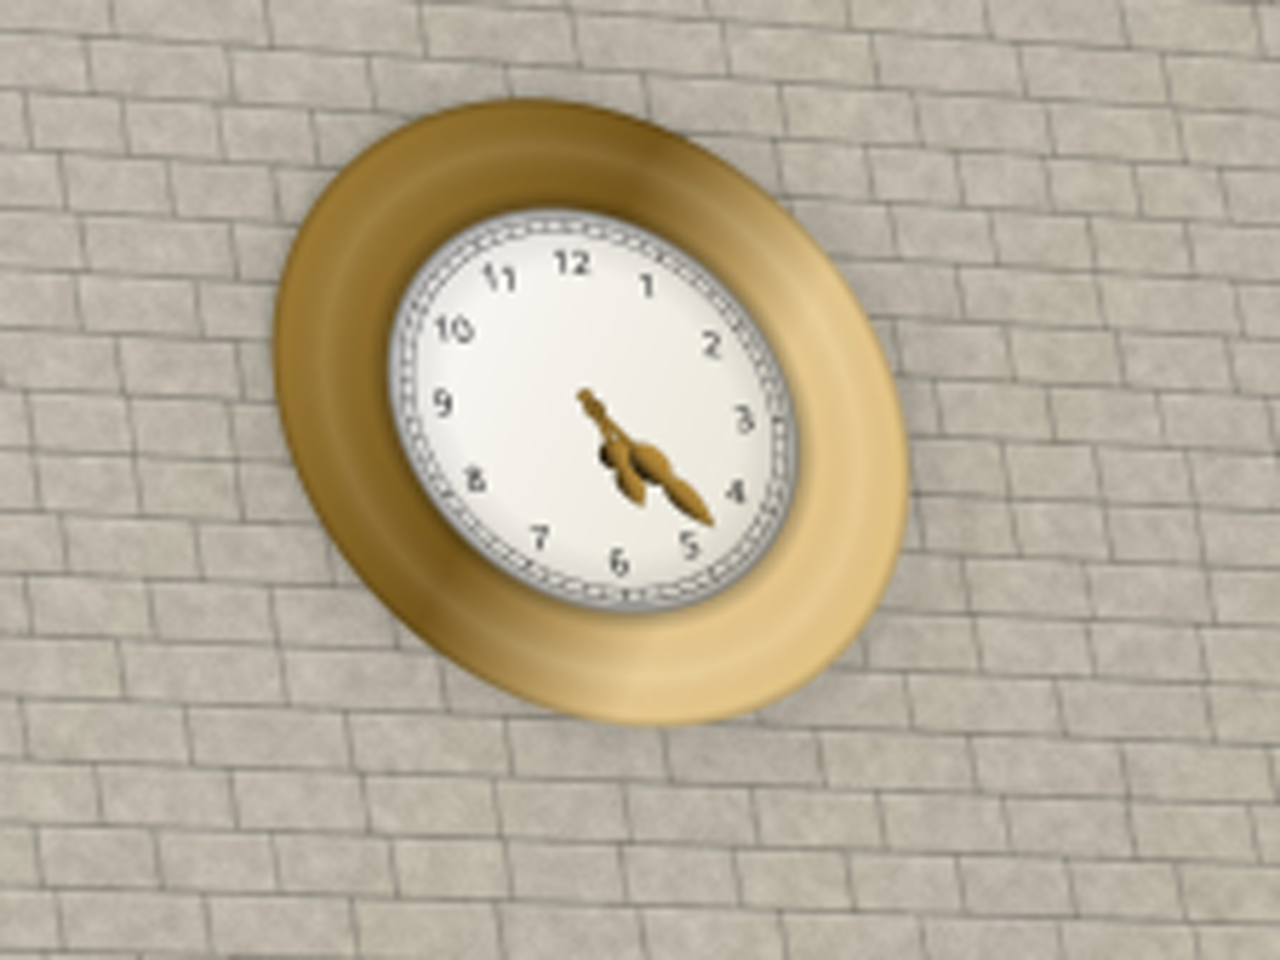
5:23
